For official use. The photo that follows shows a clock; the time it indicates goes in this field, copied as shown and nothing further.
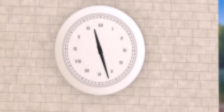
11:27
